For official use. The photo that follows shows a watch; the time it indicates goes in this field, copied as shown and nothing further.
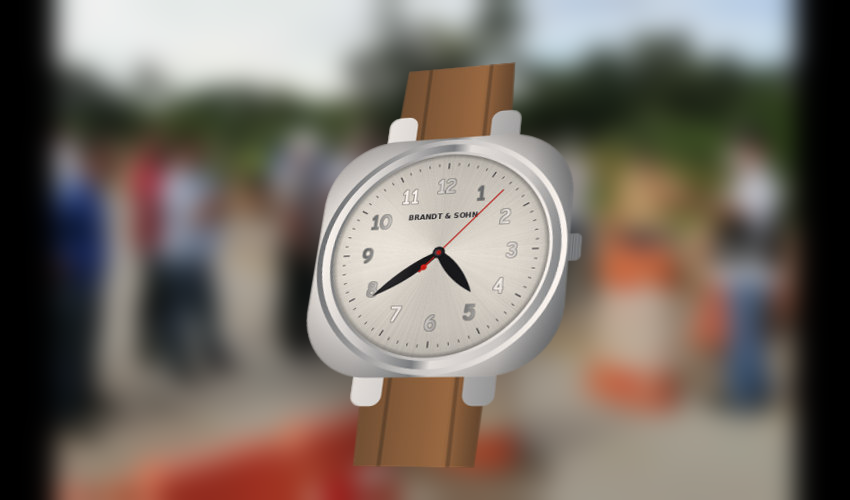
4:39:07
